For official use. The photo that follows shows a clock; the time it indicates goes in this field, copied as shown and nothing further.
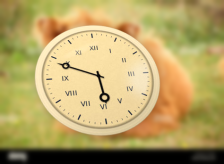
5:49
